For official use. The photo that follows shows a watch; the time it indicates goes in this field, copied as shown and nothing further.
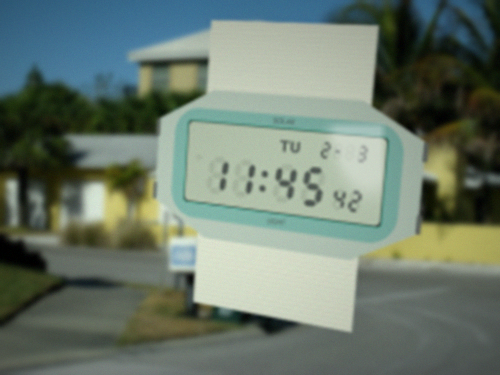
11:45:42
